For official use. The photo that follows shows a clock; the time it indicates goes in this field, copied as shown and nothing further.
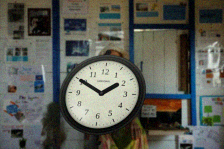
1:50
